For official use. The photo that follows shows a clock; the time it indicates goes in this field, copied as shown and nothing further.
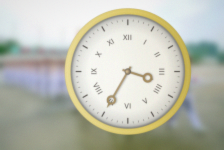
3:35
